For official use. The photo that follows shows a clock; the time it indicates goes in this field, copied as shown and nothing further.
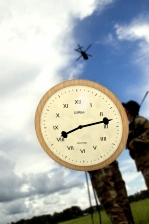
8:13
